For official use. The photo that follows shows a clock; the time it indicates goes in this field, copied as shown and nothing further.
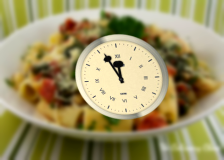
11:56
